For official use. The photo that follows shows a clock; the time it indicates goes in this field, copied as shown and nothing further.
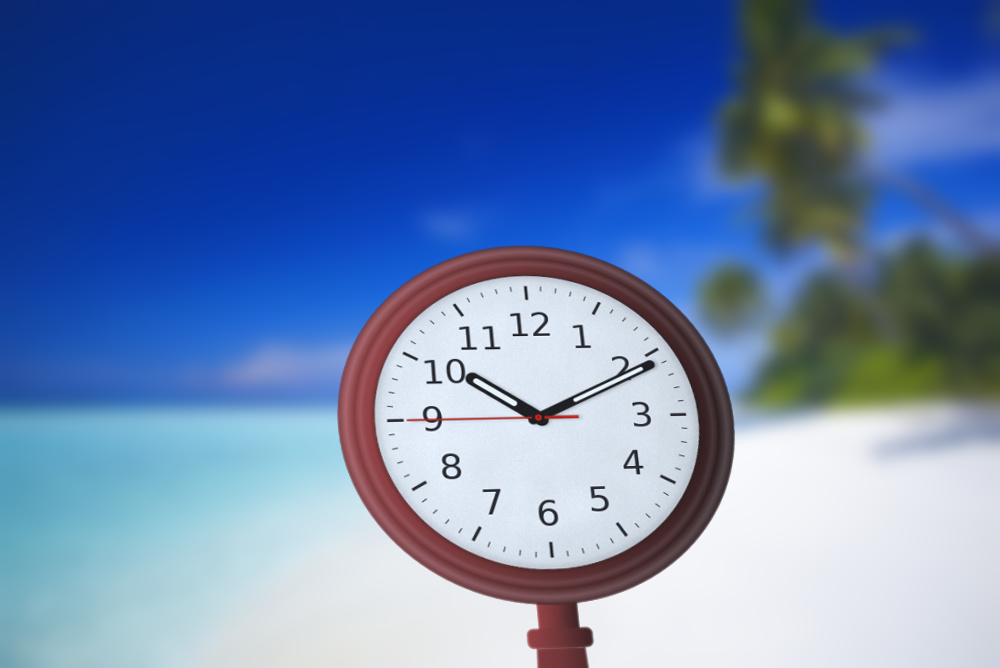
10:10:45
